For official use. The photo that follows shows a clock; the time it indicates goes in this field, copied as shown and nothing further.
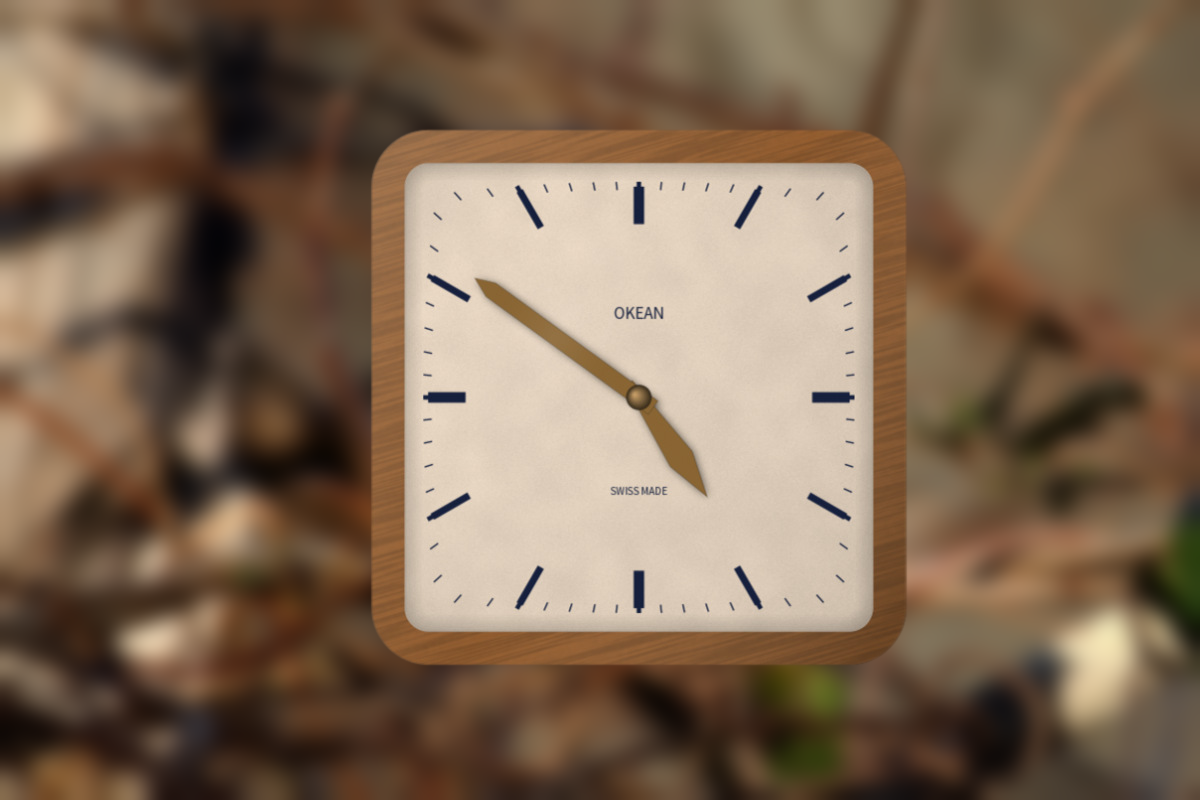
4:51
